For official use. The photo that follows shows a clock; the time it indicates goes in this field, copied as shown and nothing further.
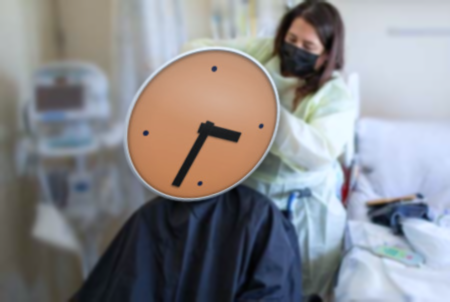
3:34
